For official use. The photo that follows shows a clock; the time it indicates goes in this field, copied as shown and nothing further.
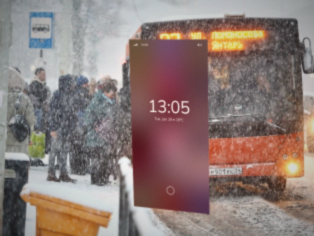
13:05
